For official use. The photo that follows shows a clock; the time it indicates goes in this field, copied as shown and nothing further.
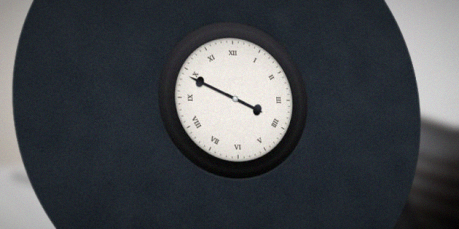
3:49
